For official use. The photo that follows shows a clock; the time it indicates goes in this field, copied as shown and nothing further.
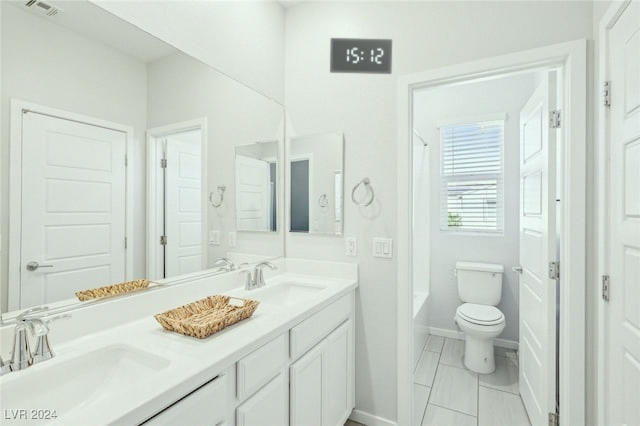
15:12
